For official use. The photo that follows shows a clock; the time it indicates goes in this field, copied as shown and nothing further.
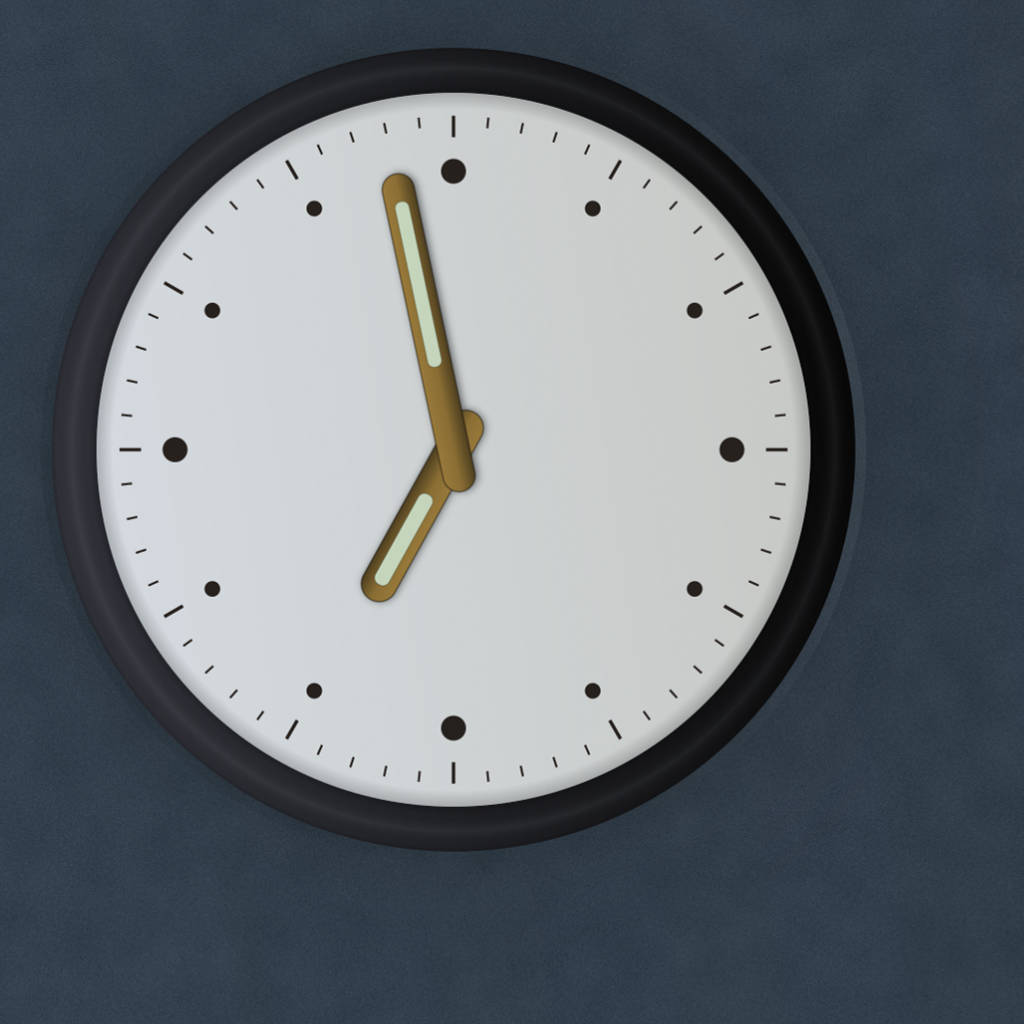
6:58
